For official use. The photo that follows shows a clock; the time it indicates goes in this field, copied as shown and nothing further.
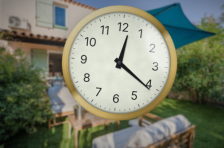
12:21
